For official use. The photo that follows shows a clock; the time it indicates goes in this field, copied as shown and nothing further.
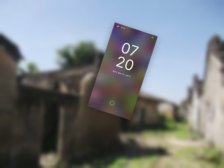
7:20
